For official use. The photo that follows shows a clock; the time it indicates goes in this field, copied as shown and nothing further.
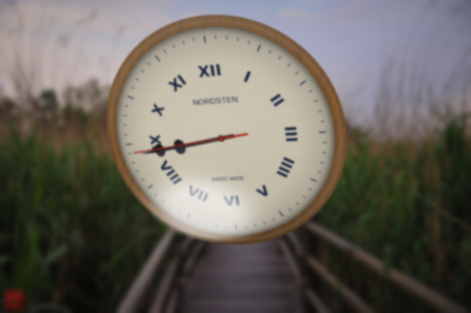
8:43:44
